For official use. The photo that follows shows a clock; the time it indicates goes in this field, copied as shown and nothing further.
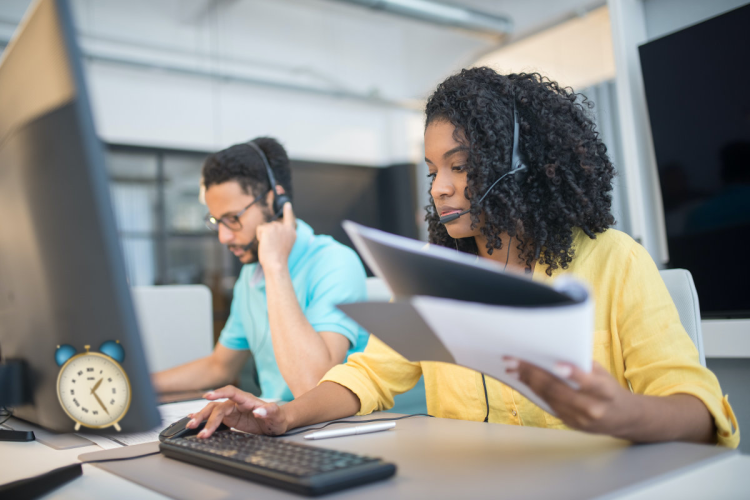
1:25
